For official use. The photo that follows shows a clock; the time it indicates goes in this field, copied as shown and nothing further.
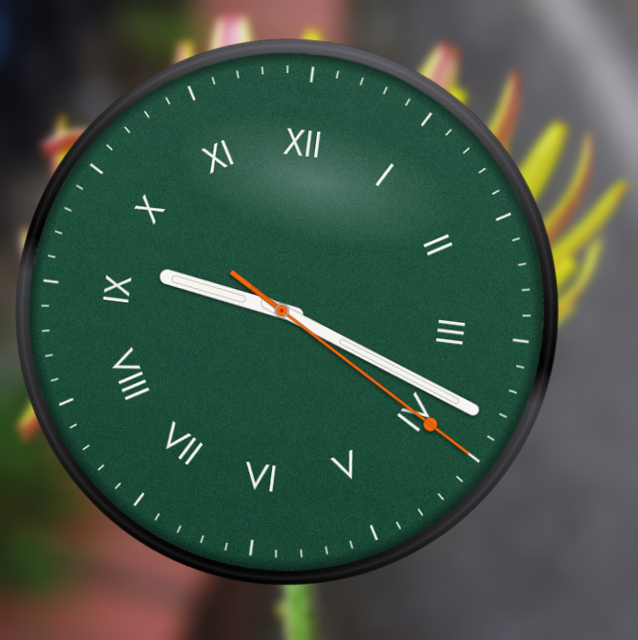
9:18:20
